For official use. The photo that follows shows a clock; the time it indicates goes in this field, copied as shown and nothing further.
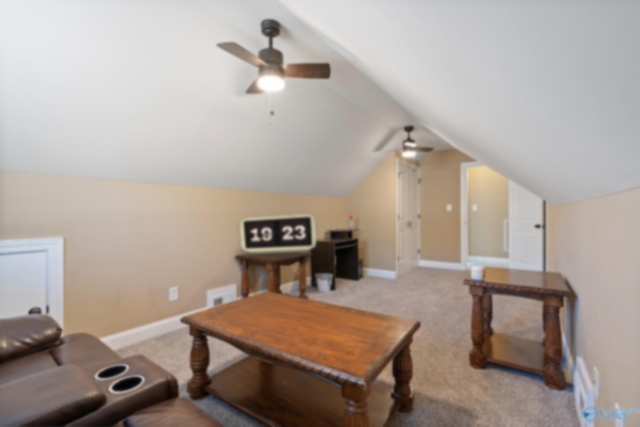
19:23
